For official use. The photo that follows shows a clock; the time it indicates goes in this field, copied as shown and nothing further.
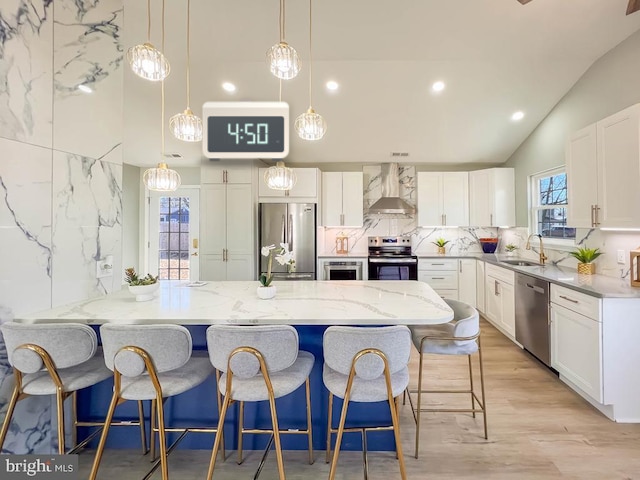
4:50
